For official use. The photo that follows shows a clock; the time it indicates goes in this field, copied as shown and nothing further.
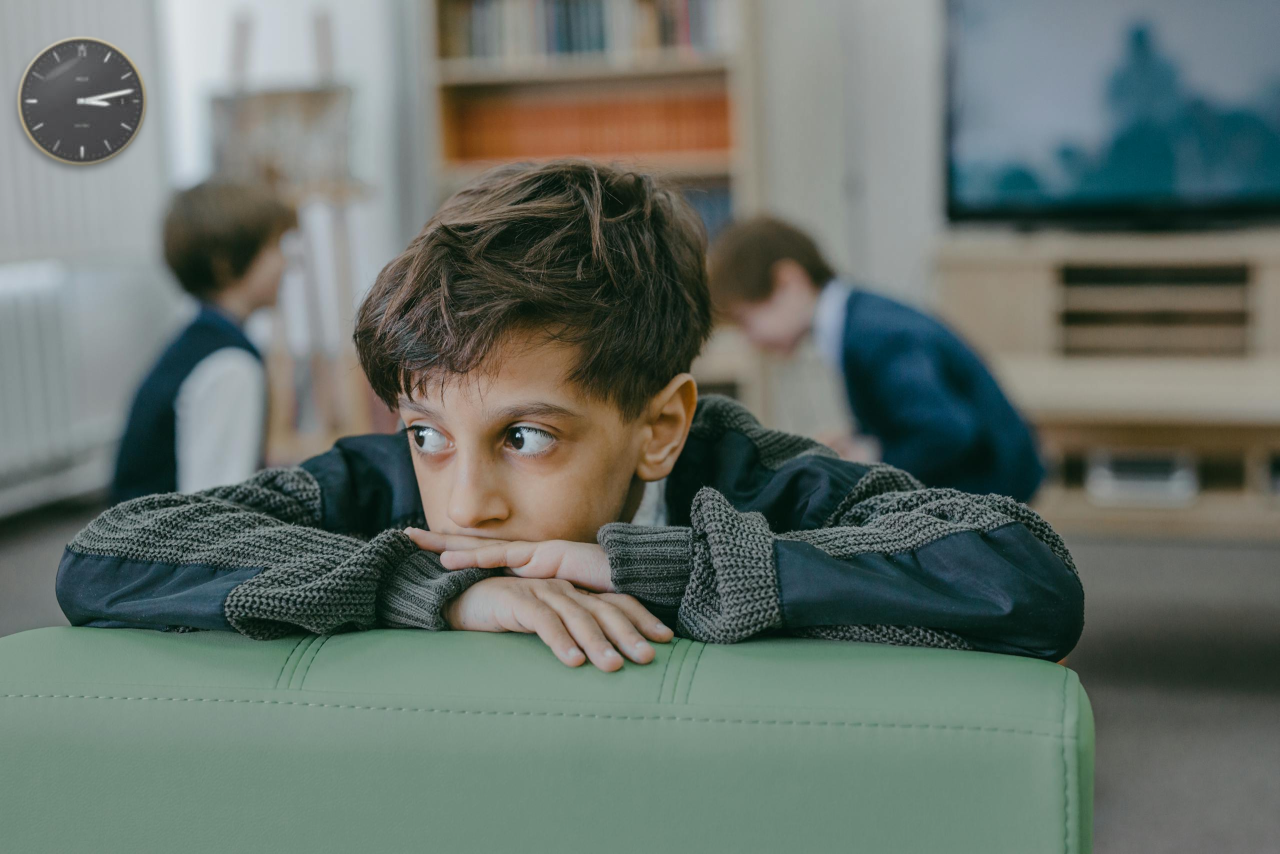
3:13
